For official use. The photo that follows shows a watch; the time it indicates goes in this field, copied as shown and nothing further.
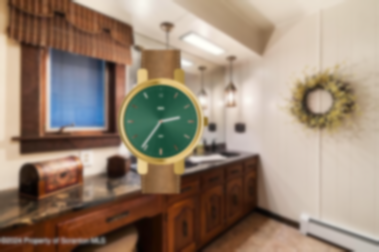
2:36
